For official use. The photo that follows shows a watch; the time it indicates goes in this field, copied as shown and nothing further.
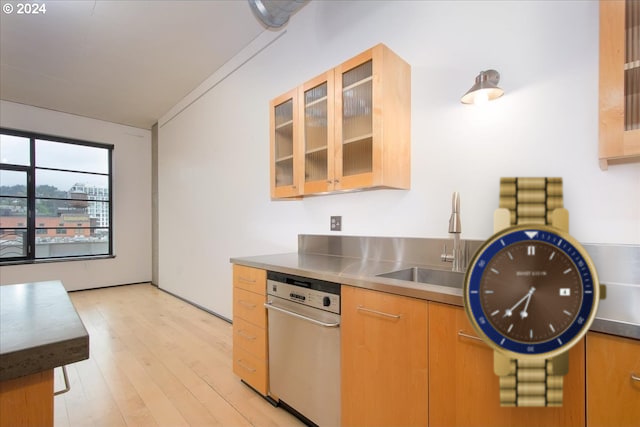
6:38
